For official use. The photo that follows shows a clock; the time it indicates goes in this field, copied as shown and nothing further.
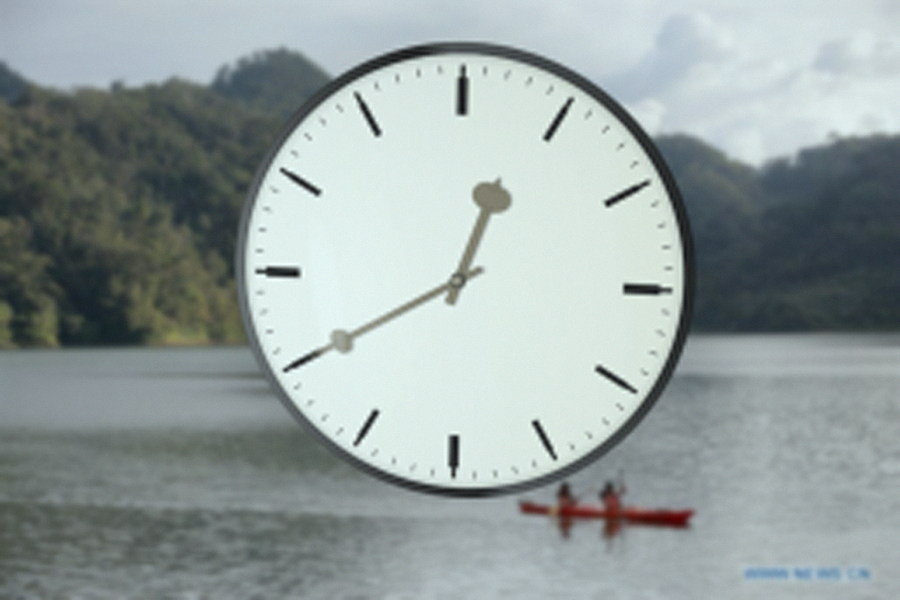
12:40
